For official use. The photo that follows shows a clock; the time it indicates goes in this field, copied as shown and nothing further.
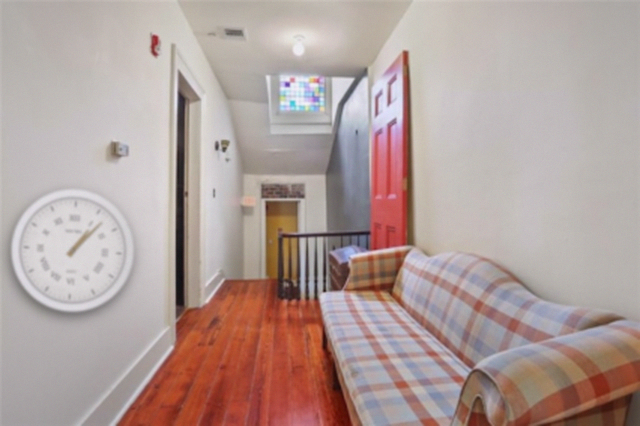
1:07
